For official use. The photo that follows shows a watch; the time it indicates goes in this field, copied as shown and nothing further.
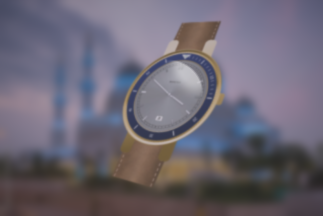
3:50
